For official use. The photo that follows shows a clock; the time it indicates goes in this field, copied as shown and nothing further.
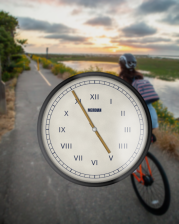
4:55
